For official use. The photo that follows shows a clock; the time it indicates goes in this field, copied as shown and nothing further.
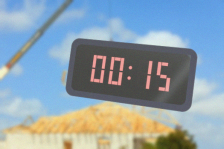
0:15
